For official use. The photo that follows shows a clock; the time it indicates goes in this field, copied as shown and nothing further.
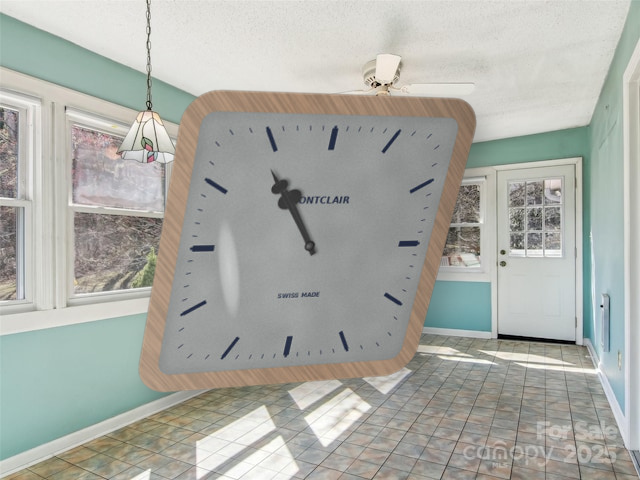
10:54
